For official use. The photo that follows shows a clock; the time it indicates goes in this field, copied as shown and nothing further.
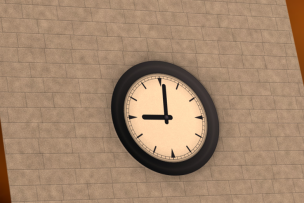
9:01
